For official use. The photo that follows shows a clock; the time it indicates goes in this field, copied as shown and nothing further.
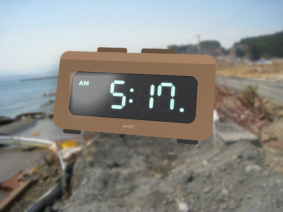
5:17
